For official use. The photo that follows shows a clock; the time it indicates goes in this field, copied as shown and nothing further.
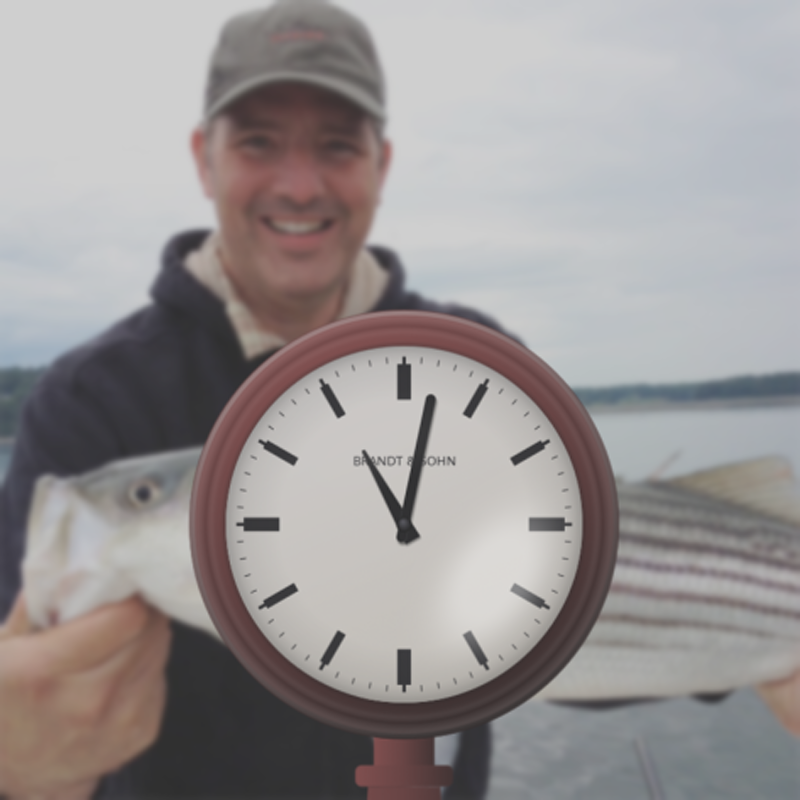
11:02
